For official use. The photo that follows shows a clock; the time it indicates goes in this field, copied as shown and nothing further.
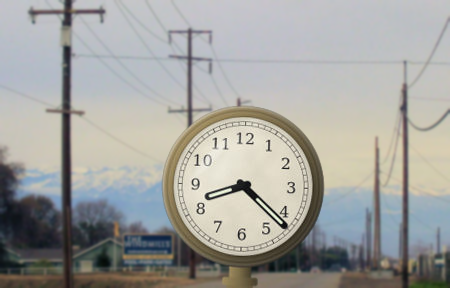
8:22
